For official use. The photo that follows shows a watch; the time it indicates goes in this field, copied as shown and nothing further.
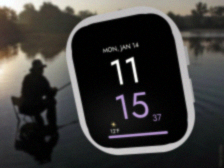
11:15
